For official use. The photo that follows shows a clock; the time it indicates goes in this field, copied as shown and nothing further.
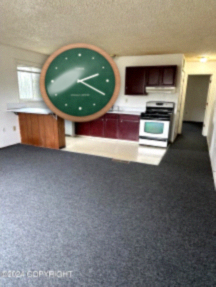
2:20
